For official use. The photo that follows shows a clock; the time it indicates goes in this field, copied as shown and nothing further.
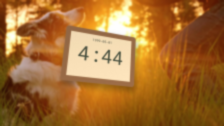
4:44
